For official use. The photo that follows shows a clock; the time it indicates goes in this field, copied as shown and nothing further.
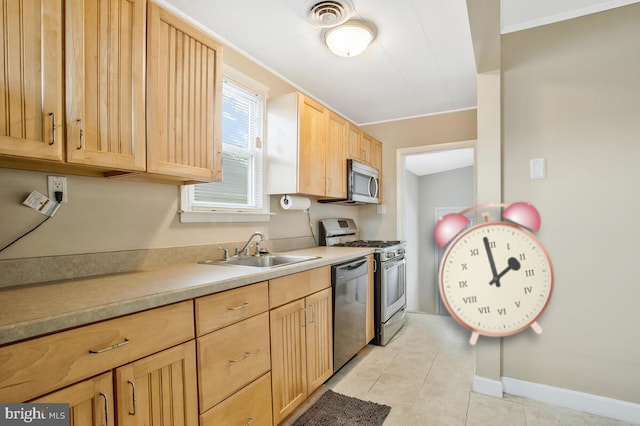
1:59
